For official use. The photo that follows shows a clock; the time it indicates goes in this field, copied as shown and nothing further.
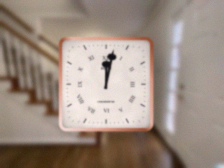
12:02
